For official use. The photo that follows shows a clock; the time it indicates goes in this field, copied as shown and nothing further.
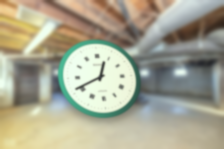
12:41
